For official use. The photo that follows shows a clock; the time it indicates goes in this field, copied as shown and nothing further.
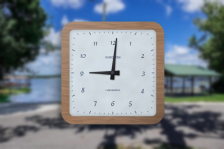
9:01
